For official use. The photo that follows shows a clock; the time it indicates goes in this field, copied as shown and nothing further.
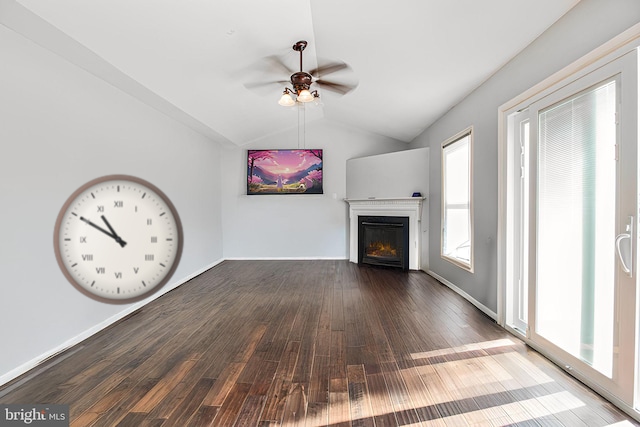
10:50
